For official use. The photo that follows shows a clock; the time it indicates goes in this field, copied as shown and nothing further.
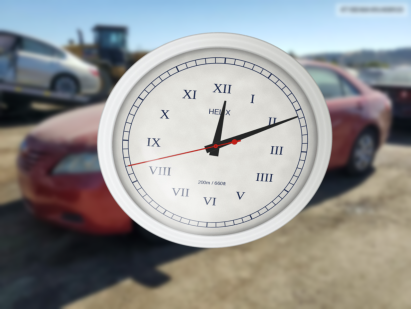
12:10:42
